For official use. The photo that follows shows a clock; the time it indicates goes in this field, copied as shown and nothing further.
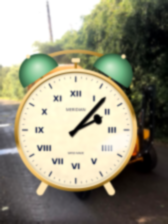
2:07
